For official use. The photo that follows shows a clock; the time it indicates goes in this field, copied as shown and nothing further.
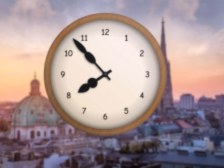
7:53
